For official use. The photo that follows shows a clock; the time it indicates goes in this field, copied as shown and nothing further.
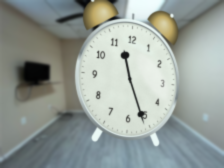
11:26
